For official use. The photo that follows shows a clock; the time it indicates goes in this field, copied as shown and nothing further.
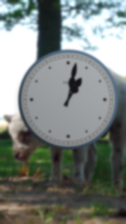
1:02
